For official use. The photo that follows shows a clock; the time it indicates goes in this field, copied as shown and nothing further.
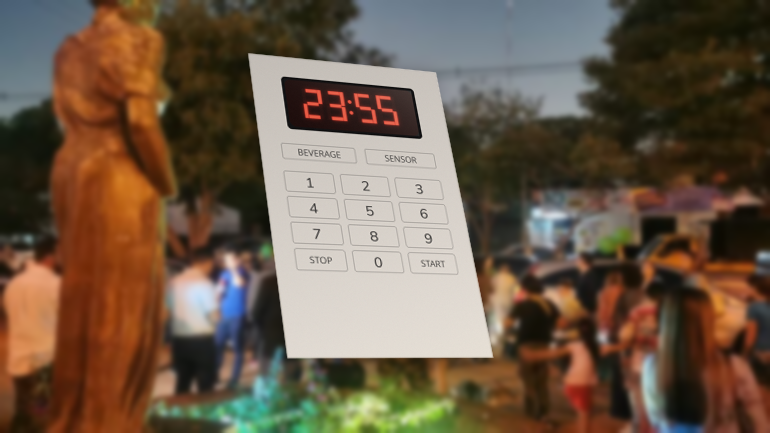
23:55
